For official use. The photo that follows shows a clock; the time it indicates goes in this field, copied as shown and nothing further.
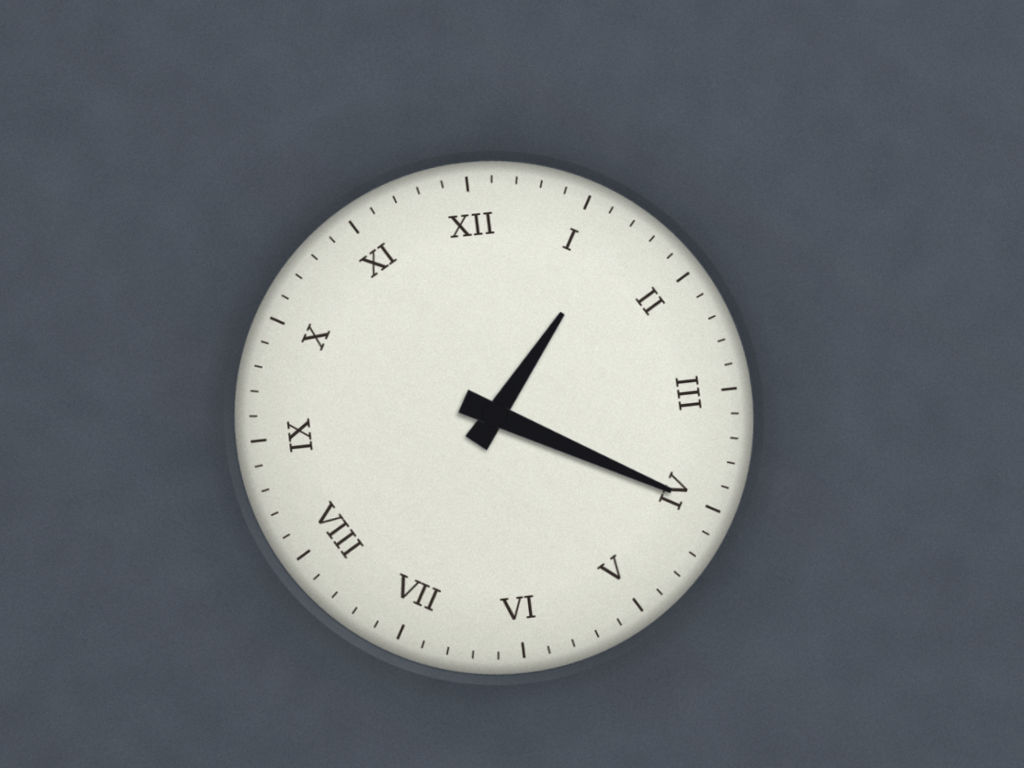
1:20
